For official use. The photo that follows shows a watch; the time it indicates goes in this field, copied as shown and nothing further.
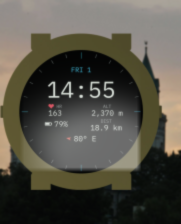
14:55
